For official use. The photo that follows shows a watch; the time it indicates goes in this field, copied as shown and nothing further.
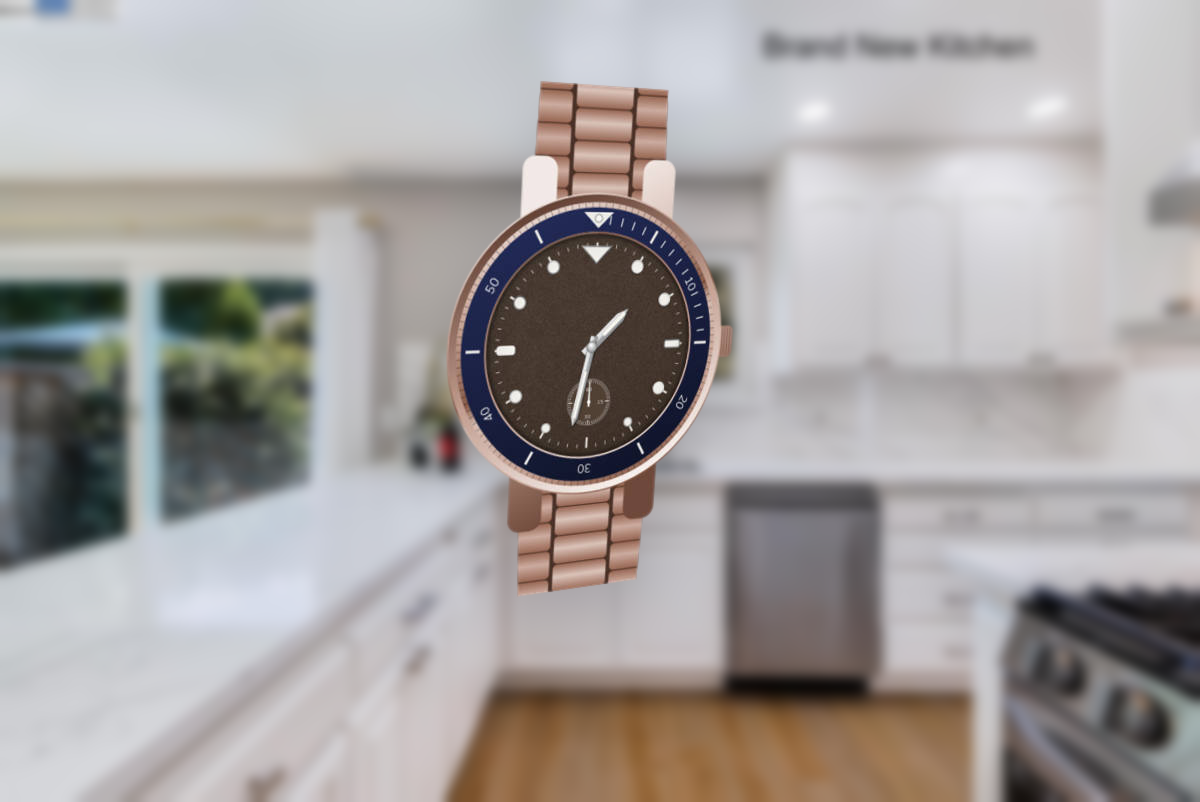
1:32
